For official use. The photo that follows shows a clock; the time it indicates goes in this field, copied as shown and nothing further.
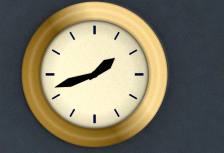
1:42
